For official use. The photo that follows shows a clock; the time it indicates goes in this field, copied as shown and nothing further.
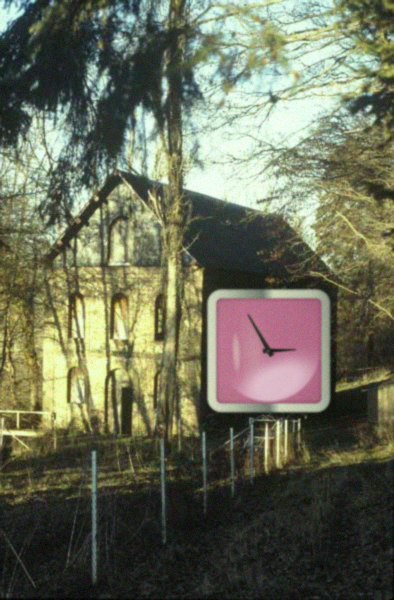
2:55
